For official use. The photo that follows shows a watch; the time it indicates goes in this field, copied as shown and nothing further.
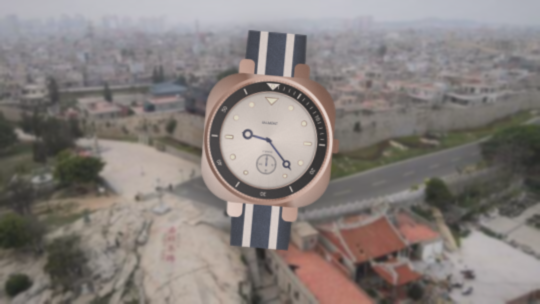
9:23
